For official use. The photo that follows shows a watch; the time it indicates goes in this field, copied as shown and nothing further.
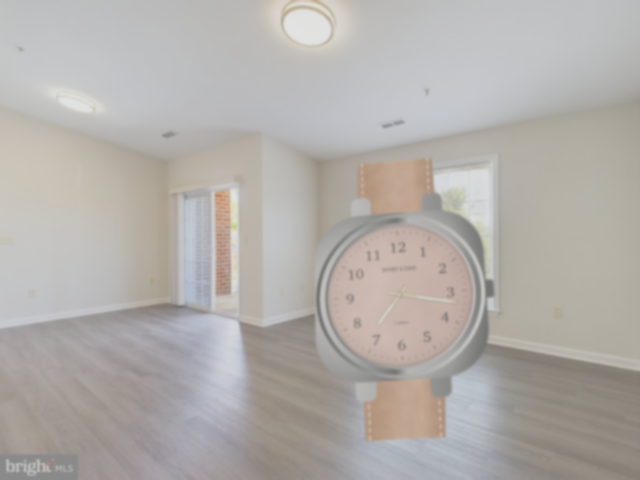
7:17
